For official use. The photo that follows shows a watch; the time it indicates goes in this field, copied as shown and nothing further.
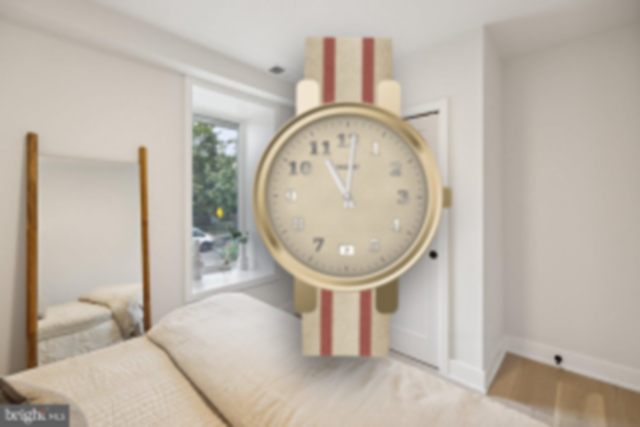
11:01
